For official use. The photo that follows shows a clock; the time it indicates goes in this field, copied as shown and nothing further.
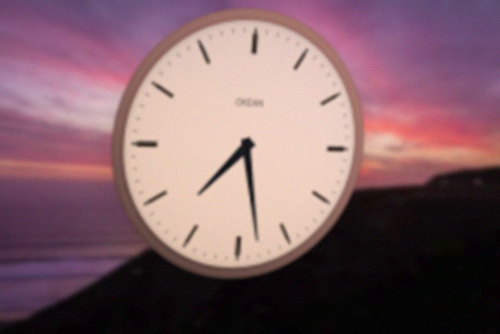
7:28
